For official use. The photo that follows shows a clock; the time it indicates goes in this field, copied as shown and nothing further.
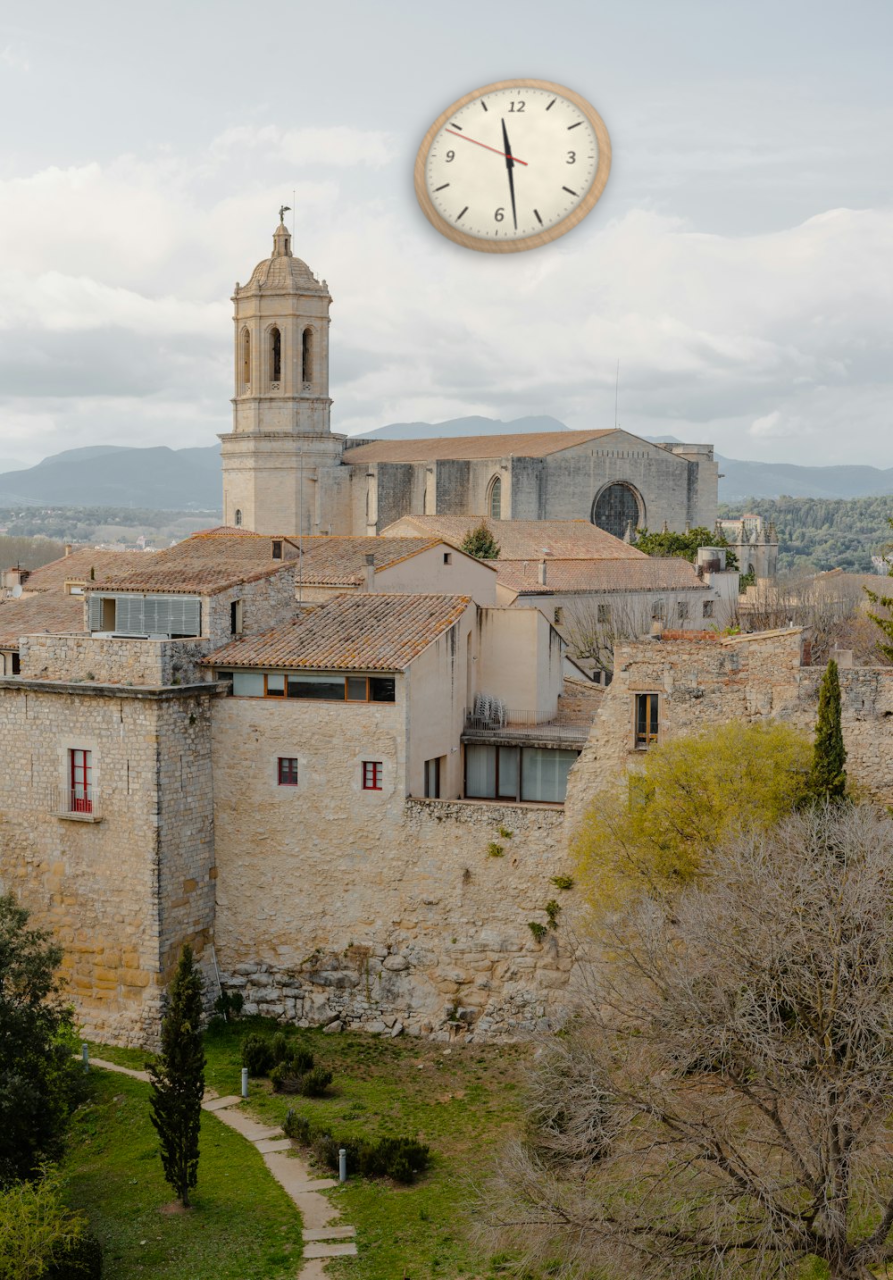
11:27:49
